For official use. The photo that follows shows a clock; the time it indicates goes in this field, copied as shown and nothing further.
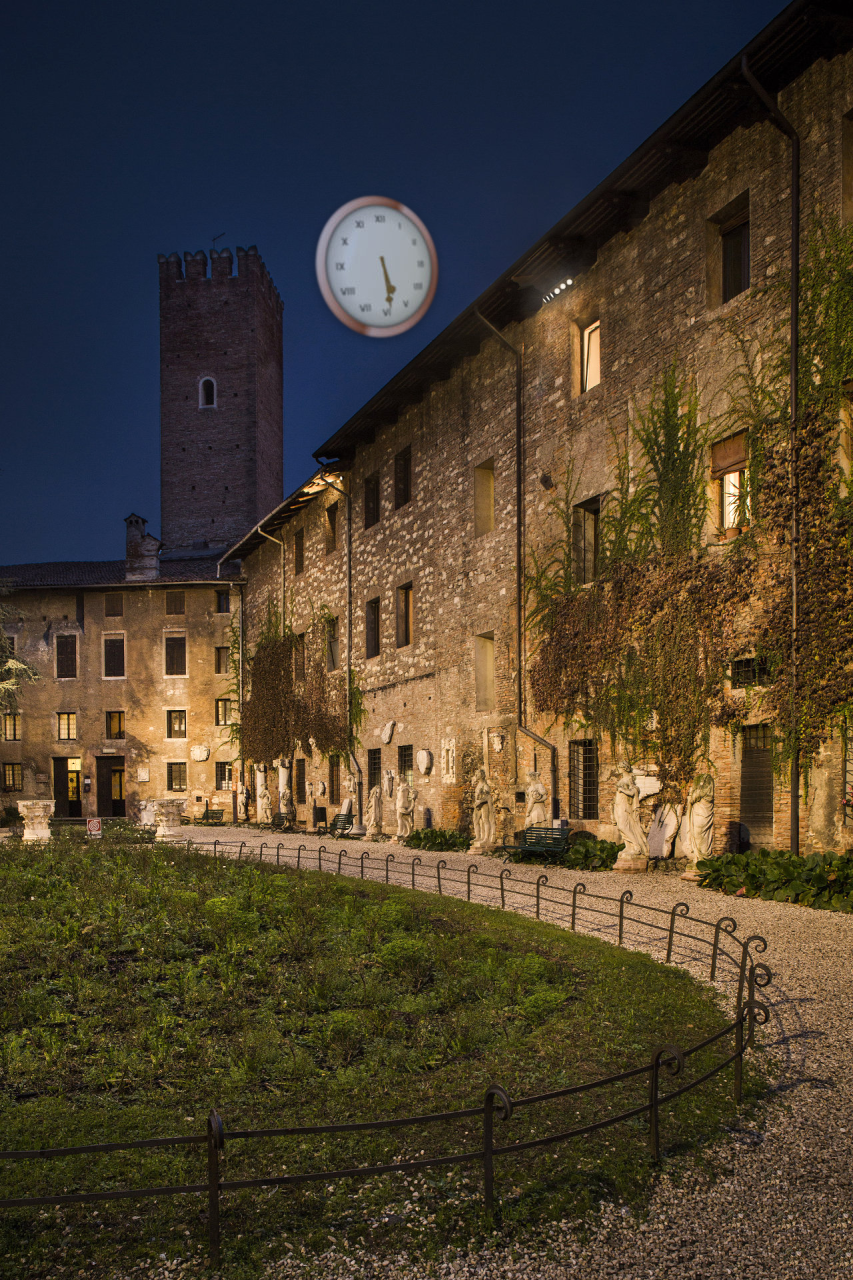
5:29
